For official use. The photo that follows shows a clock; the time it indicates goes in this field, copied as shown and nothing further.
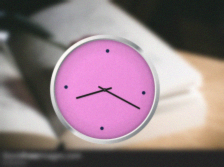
8:19
